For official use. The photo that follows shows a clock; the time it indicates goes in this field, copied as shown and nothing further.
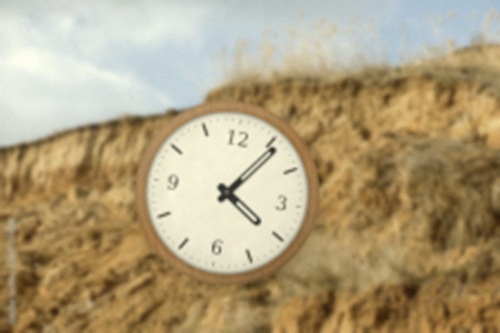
4:06
